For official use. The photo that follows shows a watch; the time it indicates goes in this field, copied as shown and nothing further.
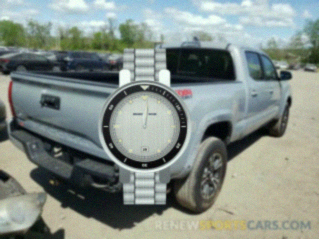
12:01
